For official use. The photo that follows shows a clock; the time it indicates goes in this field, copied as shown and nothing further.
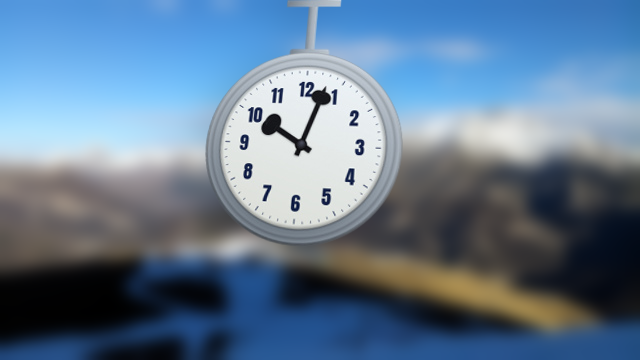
10:03
